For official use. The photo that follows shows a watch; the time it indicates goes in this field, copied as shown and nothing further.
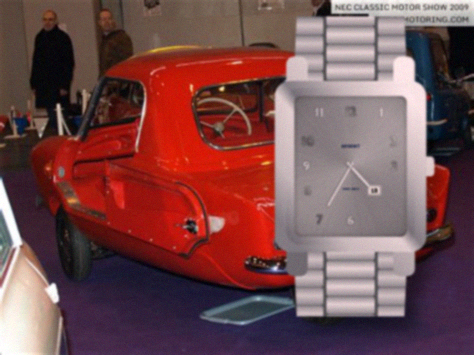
4:35
